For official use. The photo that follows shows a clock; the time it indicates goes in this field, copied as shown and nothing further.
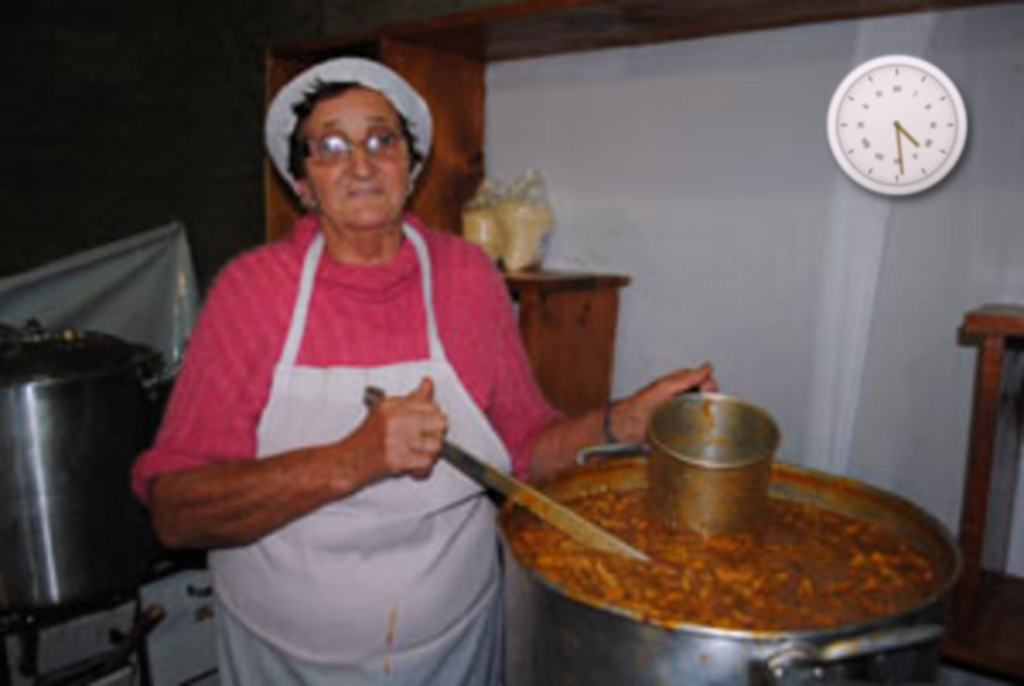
4:29
